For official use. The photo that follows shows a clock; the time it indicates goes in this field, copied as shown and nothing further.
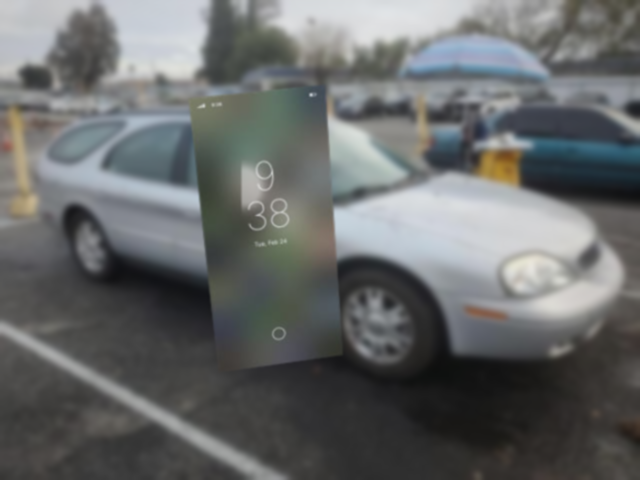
9:38
